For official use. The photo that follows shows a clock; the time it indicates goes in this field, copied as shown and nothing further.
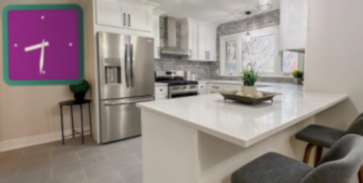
8:31
